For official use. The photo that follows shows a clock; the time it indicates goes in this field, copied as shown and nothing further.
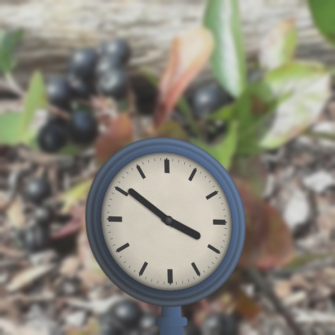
3:51
